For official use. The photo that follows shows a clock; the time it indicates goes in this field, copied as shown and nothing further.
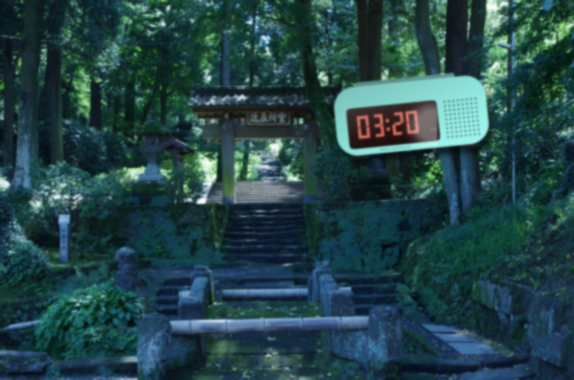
3:20
